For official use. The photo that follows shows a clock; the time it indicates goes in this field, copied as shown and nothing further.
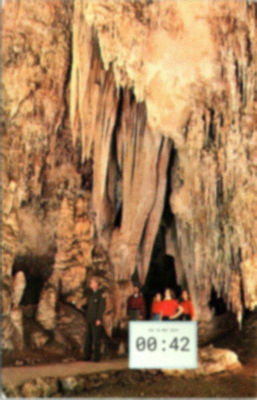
0:42
